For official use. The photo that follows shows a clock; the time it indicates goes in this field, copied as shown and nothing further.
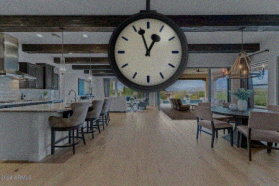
12:57
